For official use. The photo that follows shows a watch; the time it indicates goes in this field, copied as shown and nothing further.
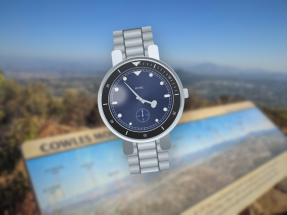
3:54
